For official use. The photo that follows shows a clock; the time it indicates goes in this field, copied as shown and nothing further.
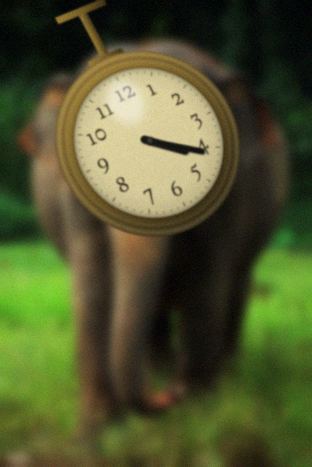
4:21
